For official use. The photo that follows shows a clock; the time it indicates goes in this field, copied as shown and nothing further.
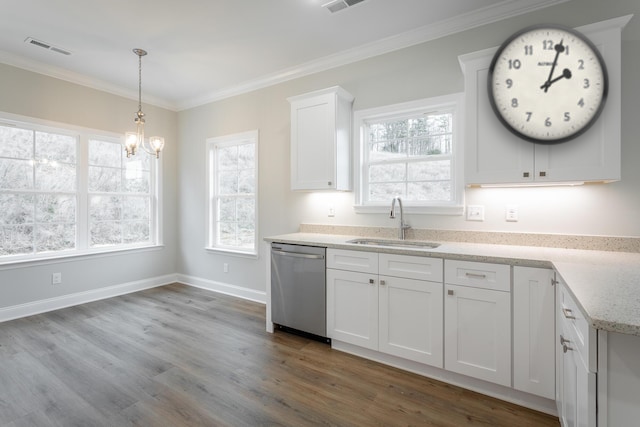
2:03
